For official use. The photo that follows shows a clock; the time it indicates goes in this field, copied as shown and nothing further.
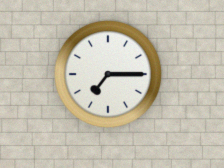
7:15
